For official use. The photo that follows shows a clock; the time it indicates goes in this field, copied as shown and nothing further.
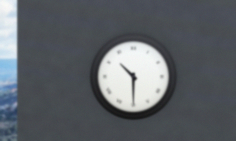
10:30
